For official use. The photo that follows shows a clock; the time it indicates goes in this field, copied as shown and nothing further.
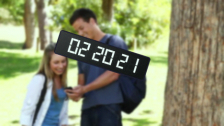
2:20:21
